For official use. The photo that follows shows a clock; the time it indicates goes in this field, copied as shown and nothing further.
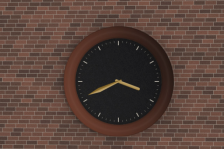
3:41
